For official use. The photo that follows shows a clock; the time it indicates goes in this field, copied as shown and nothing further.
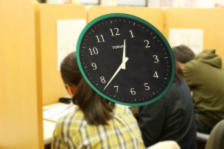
12:38
